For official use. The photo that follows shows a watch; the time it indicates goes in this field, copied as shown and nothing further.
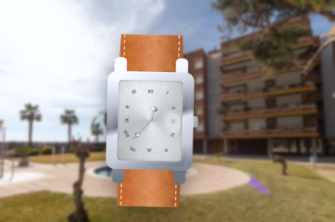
12:37
